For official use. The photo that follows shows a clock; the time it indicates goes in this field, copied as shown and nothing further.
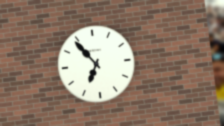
6:54
